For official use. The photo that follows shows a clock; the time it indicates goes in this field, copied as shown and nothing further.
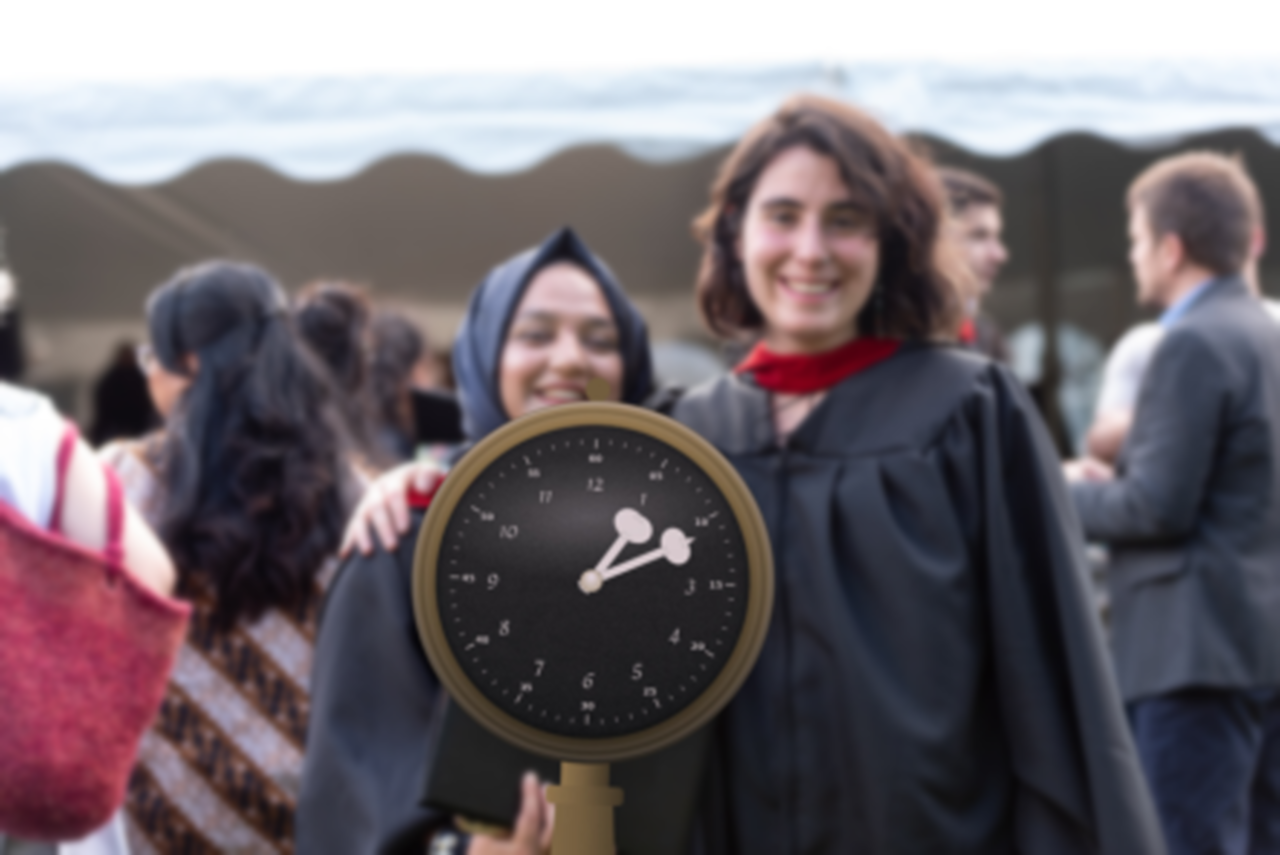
1:11
